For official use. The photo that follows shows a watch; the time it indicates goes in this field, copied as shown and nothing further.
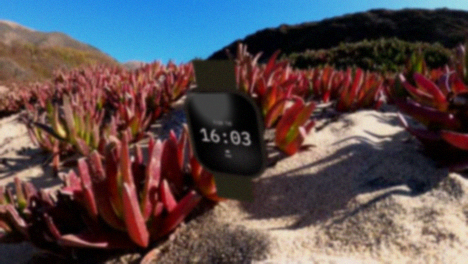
16:03
